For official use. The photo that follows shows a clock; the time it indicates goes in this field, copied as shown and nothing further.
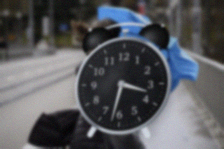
3:32
